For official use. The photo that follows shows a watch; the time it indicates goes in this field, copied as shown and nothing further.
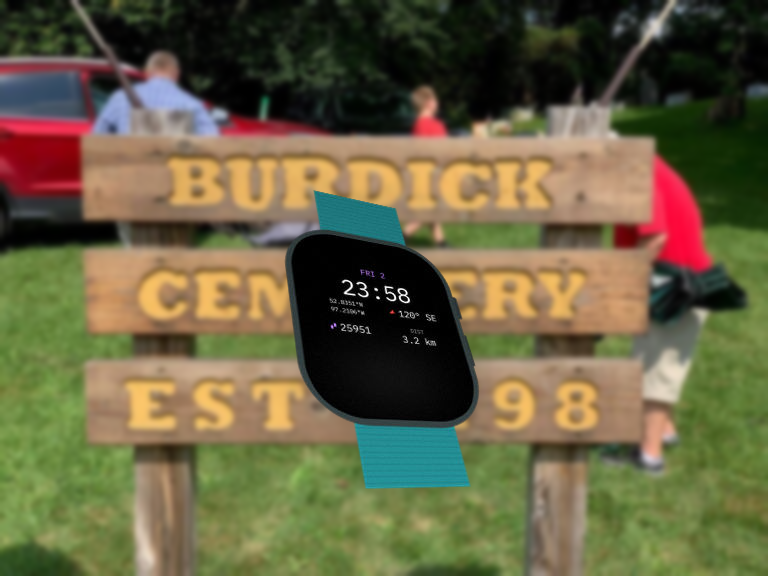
23:58
